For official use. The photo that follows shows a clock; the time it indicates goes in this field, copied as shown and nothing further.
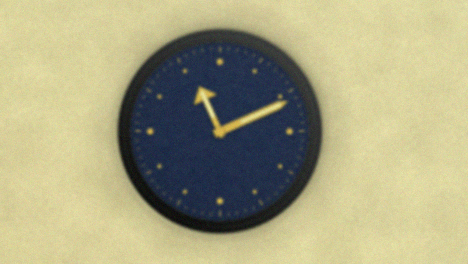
11:11
